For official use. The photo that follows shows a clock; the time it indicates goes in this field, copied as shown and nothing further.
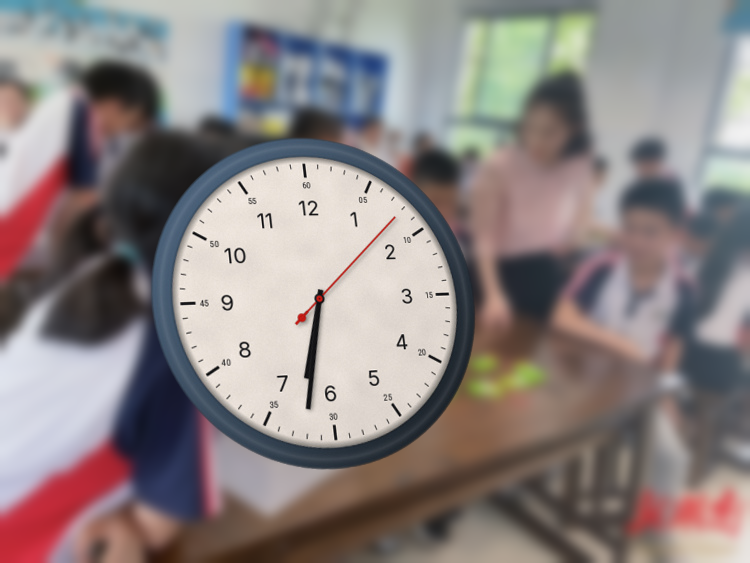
6:32:08
